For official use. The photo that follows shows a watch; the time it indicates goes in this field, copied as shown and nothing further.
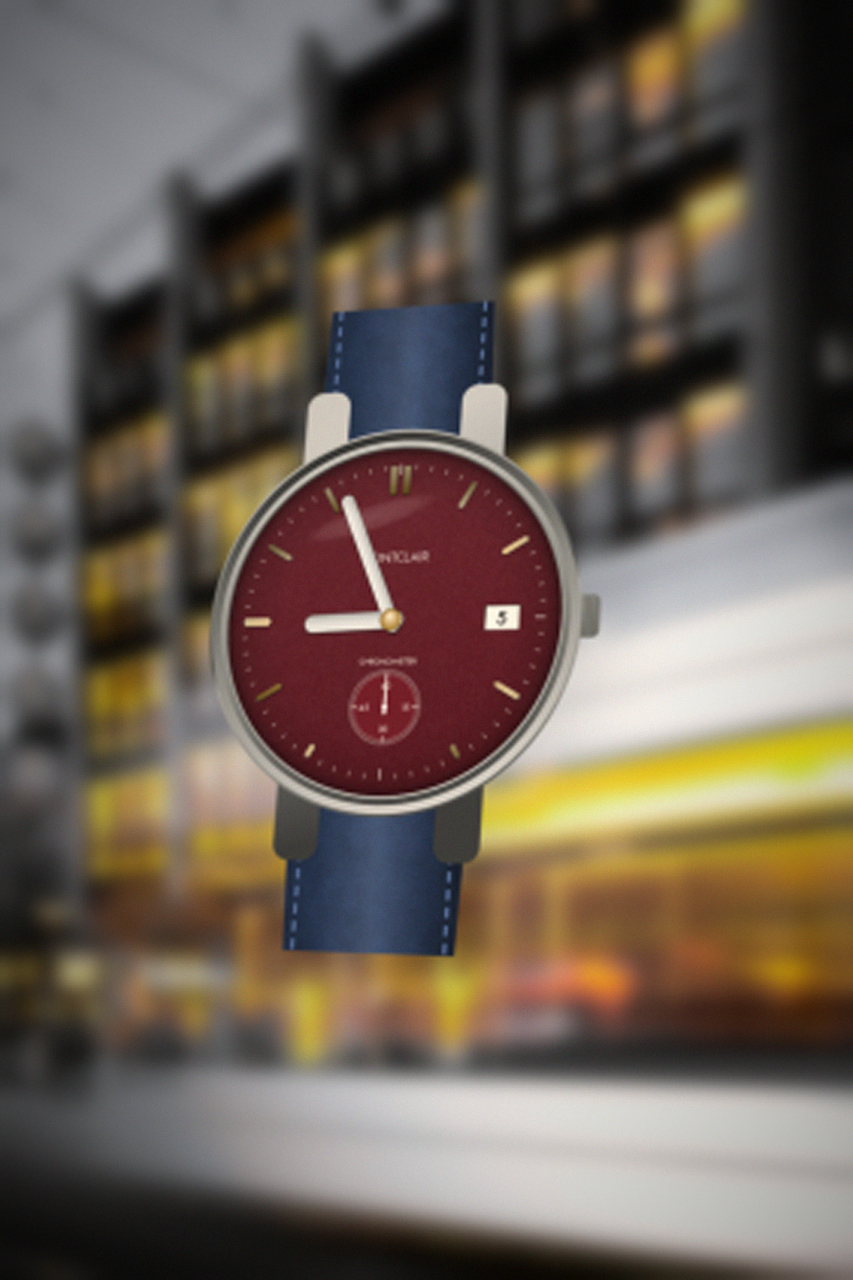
8:56
